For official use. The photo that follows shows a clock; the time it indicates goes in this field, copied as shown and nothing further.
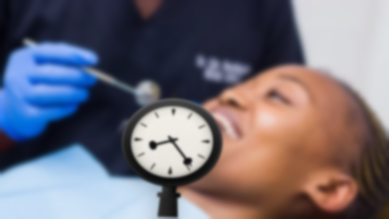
8:24
